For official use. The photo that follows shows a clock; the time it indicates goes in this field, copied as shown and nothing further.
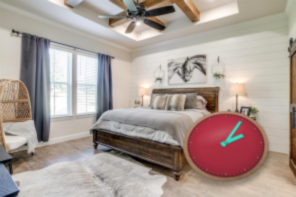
2:05
